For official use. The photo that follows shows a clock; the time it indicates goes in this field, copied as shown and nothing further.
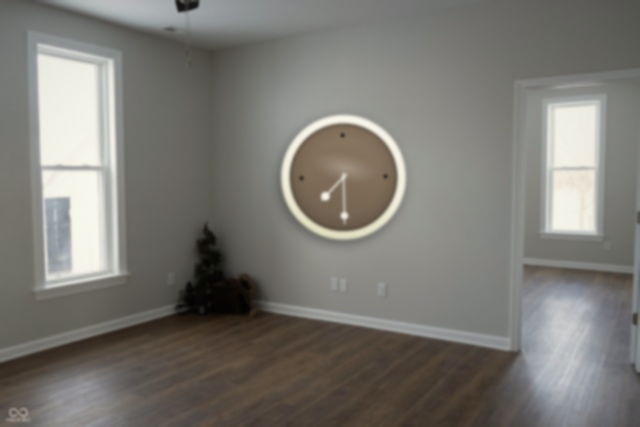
7:30
